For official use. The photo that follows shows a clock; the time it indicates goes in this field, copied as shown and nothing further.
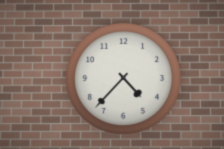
4:37
